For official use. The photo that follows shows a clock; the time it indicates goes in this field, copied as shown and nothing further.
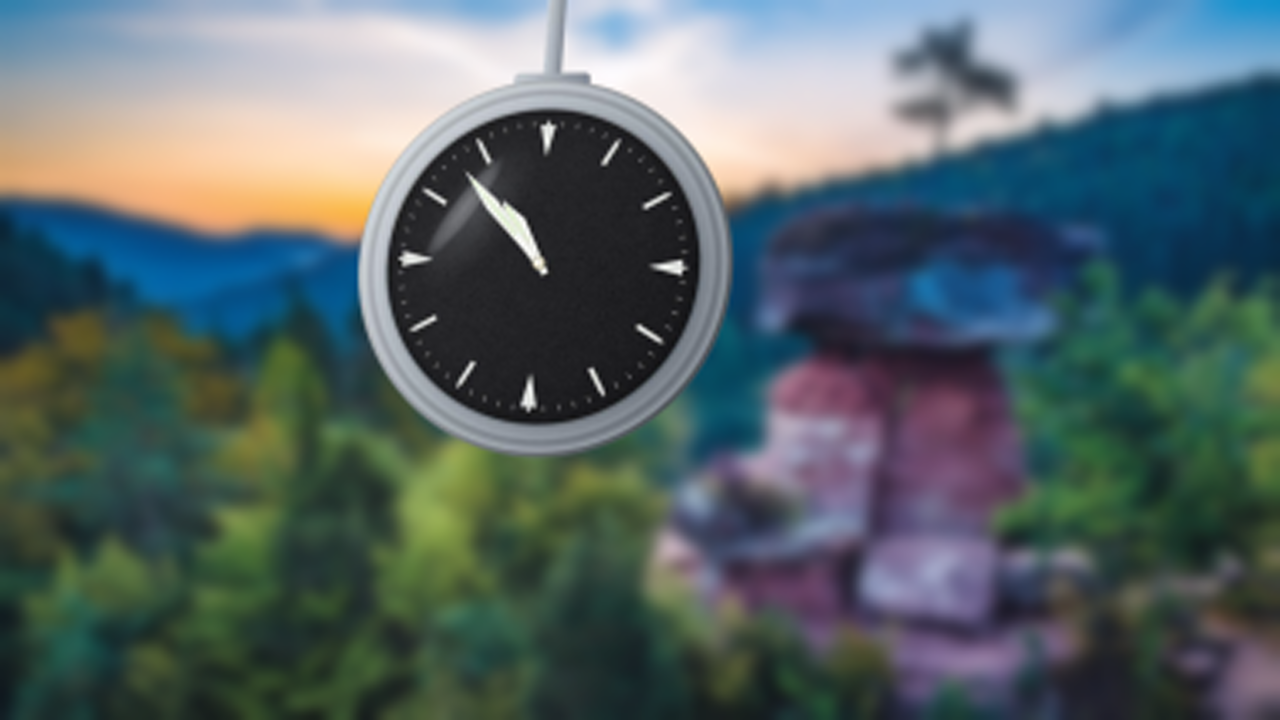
10:53
